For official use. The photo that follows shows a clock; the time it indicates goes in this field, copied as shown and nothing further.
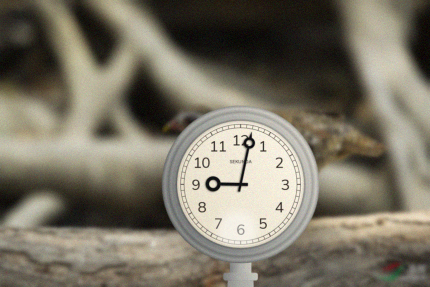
9:02
